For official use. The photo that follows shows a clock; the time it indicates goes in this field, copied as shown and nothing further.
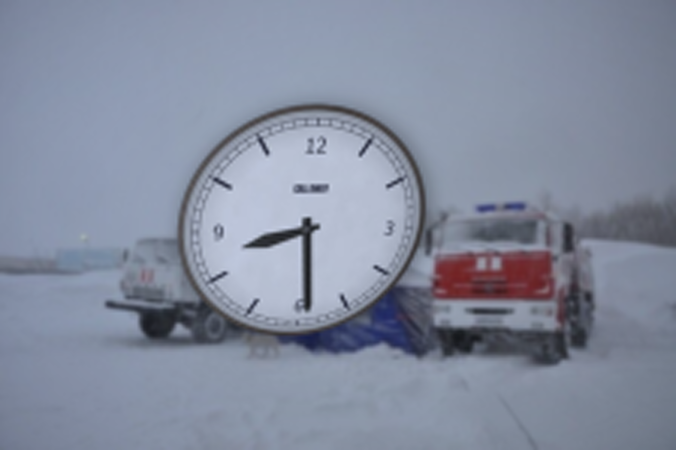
8:29
